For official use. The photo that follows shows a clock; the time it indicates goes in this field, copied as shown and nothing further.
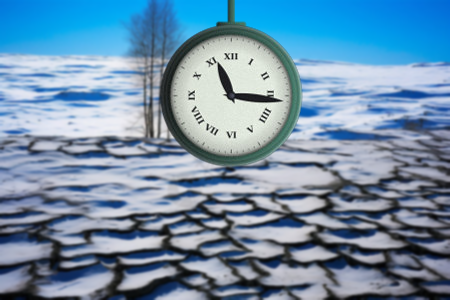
11:16
